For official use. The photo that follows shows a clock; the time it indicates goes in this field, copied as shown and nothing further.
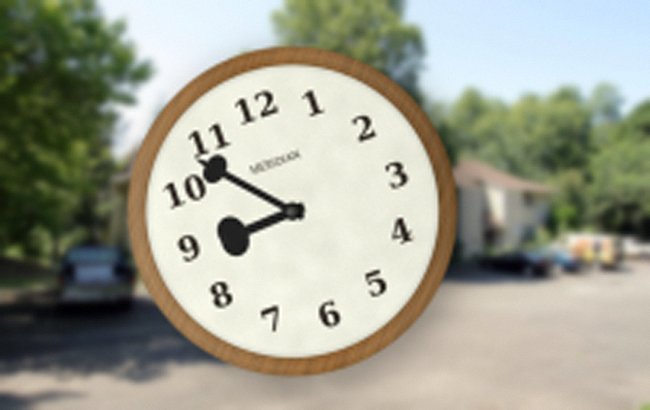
8:53
